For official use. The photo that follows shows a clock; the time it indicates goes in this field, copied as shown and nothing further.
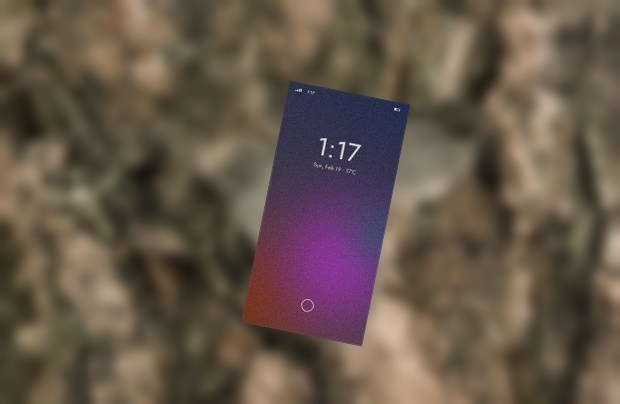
1:17
